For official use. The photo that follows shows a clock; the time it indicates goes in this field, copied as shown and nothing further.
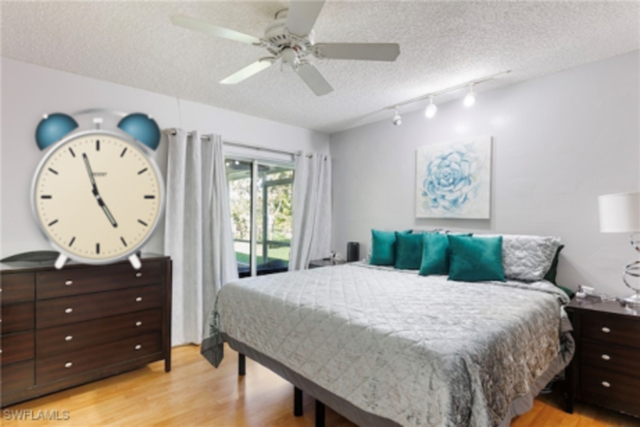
4:57
